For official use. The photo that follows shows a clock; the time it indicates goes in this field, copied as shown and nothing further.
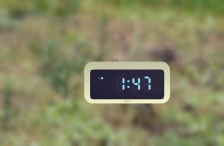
1:47
